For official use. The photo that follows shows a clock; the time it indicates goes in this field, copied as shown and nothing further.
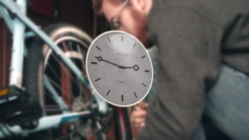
2:47
